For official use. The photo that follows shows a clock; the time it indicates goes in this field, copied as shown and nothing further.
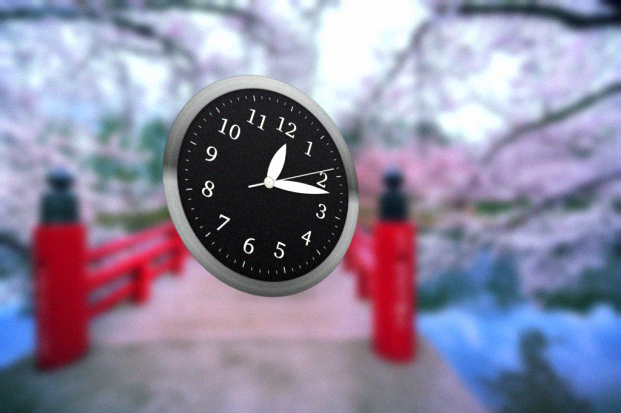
12:12:09
